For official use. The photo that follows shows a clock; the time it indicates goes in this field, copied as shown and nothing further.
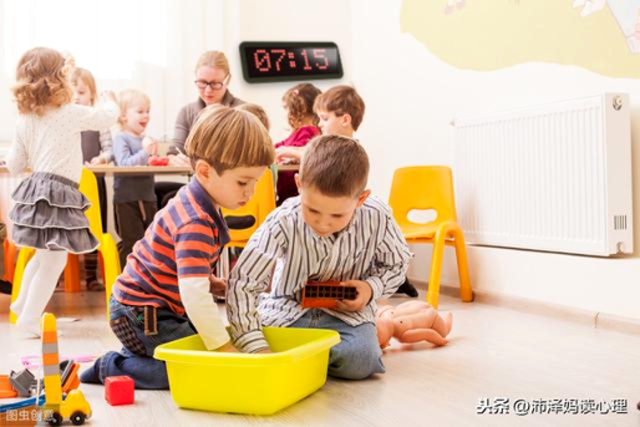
7:15
